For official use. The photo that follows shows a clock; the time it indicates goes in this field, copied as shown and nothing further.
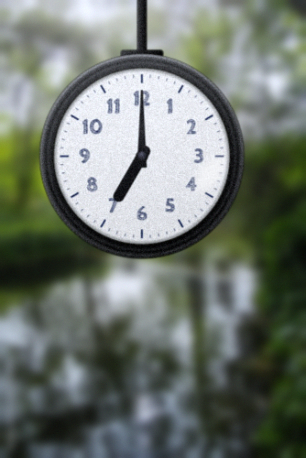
7:00
